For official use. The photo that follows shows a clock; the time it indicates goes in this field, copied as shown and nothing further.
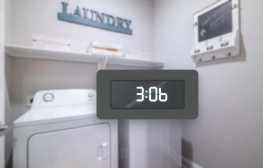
3:06
